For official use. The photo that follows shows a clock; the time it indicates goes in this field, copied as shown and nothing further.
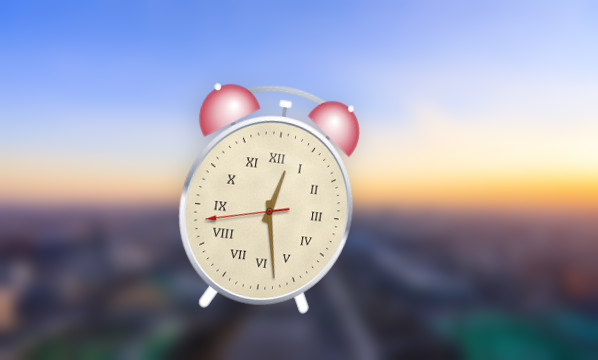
12:27:43
